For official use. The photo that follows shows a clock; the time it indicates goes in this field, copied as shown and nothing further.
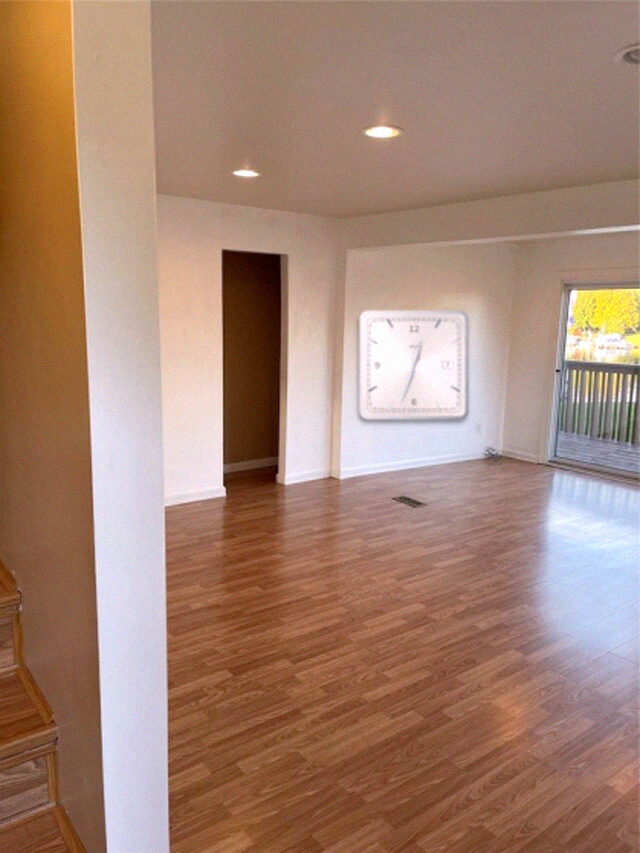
12:33
